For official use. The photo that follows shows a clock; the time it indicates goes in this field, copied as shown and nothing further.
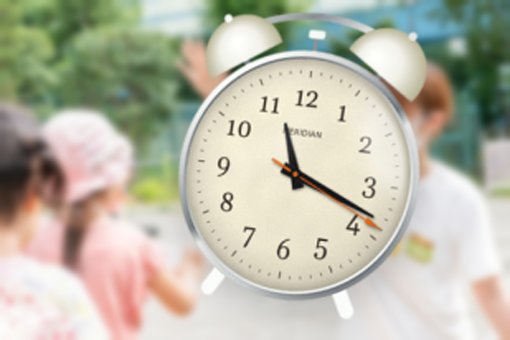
11:18:19
